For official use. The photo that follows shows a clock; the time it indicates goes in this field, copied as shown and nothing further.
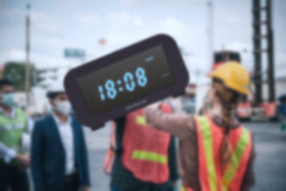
18:08
